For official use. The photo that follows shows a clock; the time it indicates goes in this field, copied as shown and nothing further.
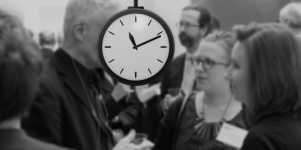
11:11
